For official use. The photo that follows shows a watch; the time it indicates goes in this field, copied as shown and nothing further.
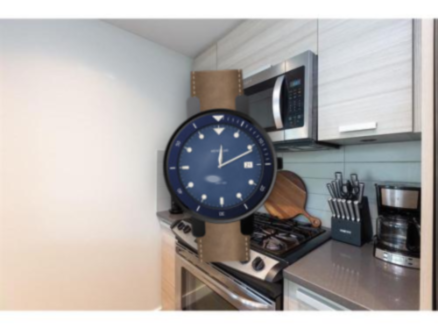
12:11
